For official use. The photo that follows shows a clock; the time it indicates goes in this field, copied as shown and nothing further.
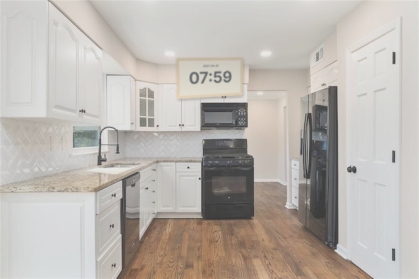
7:59
